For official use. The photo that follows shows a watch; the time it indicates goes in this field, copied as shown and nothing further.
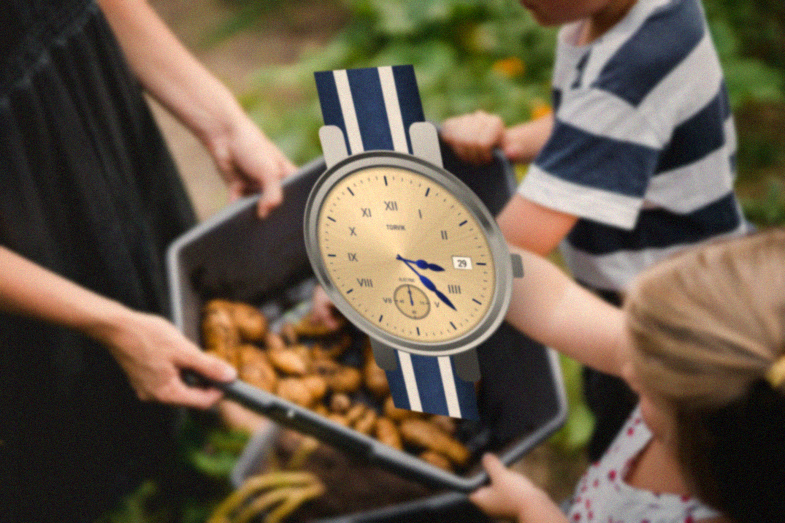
3:23
